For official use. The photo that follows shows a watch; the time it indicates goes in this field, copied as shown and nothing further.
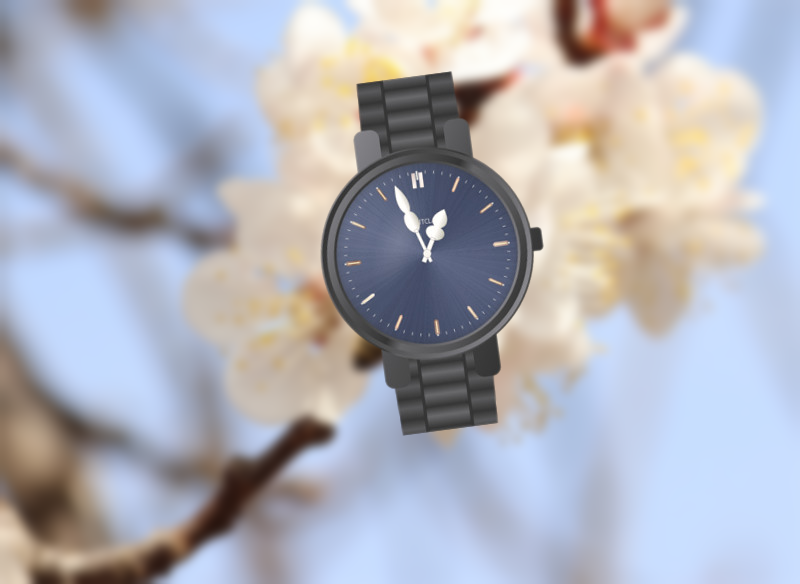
12:57
